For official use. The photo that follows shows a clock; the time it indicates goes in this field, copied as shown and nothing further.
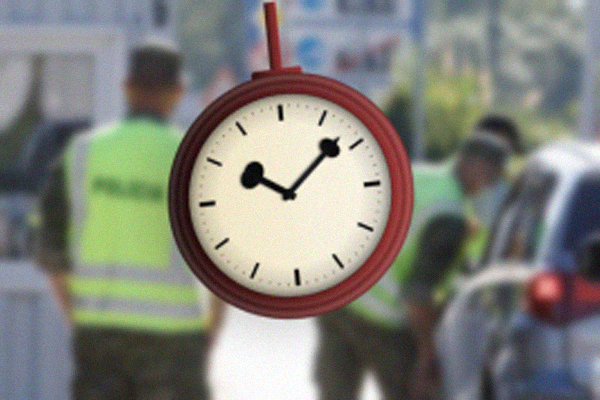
10:08
